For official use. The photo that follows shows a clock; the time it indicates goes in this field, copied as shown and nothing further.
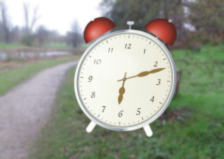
6:12
